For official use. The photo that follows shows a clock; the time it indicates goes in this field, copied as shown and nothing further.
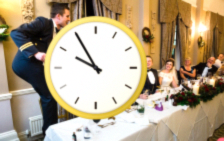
9:55
